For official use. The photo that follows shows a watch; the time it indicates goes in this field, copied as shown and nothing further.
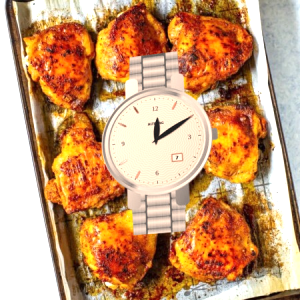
12:10
